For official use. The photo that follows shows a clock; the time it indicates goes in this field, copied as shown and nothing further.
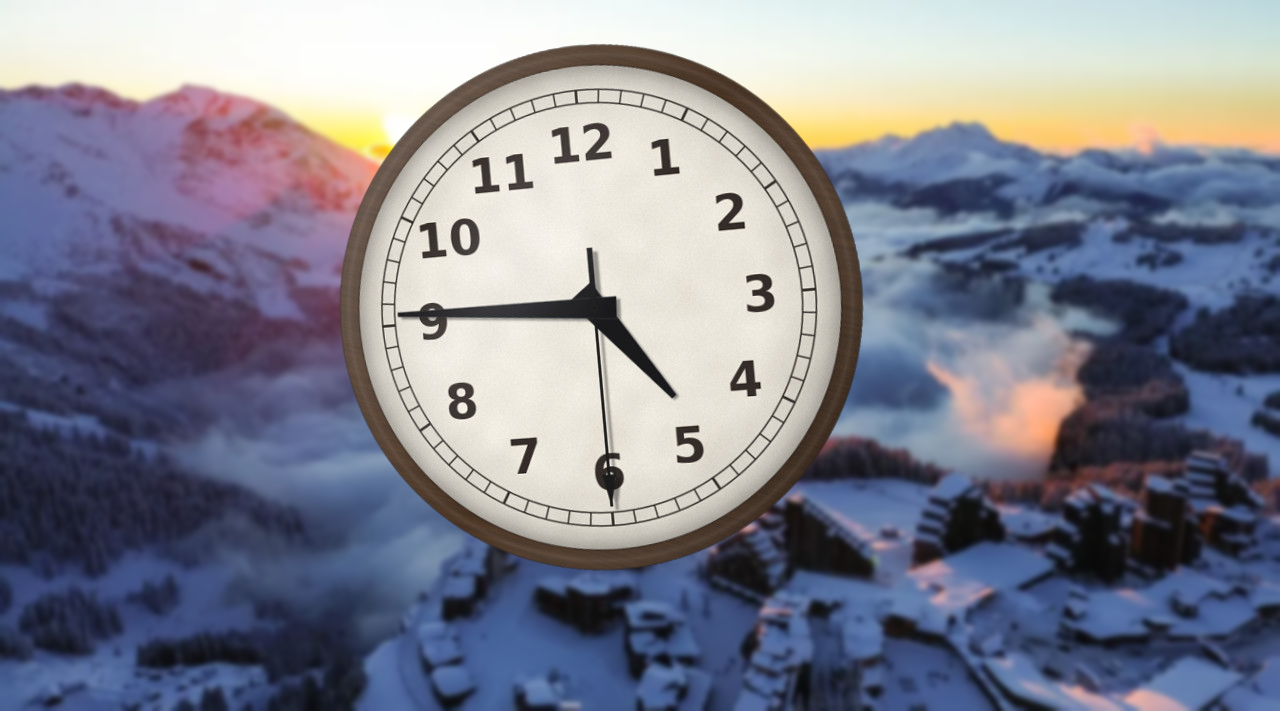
4:45:30
